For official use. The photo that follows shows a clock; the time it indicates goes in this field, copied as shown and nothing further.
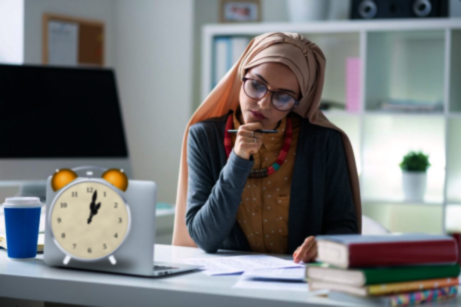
1:02
